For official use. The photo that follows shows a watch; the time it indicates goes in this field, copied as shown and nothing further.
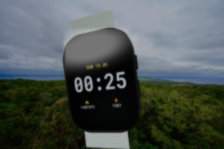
0:25
